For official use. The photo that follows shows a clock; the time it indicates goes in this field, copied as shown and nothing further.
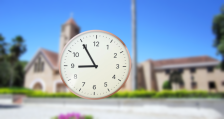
8:55
